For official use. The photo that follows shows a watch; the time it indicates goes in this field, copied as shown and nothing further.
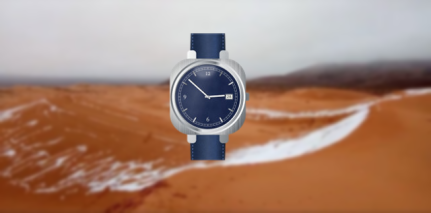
2:52
